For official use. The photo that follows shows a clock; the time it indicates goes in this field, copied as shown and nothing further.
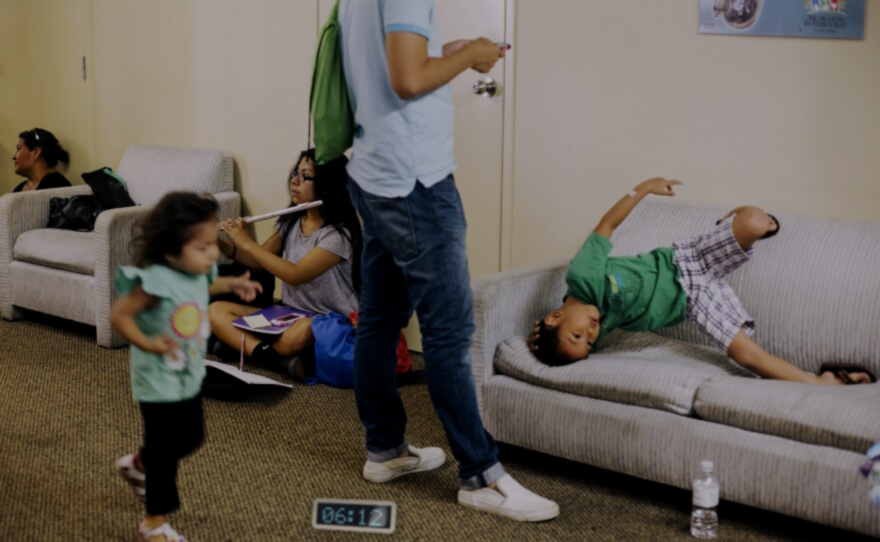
6:12
